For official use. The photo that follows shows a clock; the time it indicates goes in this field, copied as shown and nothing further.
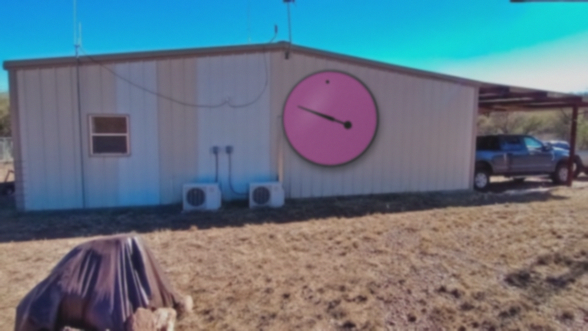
3:49
